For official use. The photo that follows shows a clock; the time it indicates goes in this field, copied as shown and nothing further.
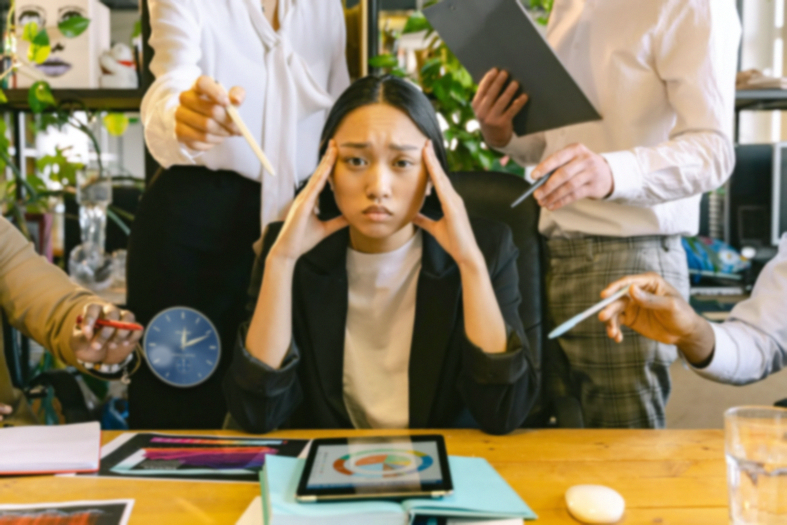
12:11
